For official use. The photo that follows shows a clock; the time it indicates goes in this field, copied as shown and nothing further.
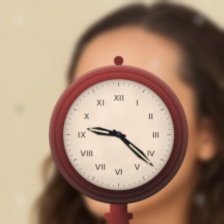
9:22
